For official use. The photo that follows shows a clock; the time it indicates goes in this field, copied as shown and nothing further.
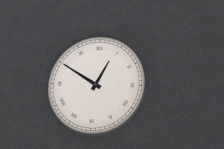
12:50
